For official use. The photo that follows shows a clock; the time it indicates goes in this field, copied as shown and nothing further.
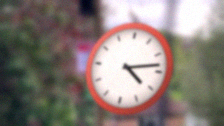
4:13
